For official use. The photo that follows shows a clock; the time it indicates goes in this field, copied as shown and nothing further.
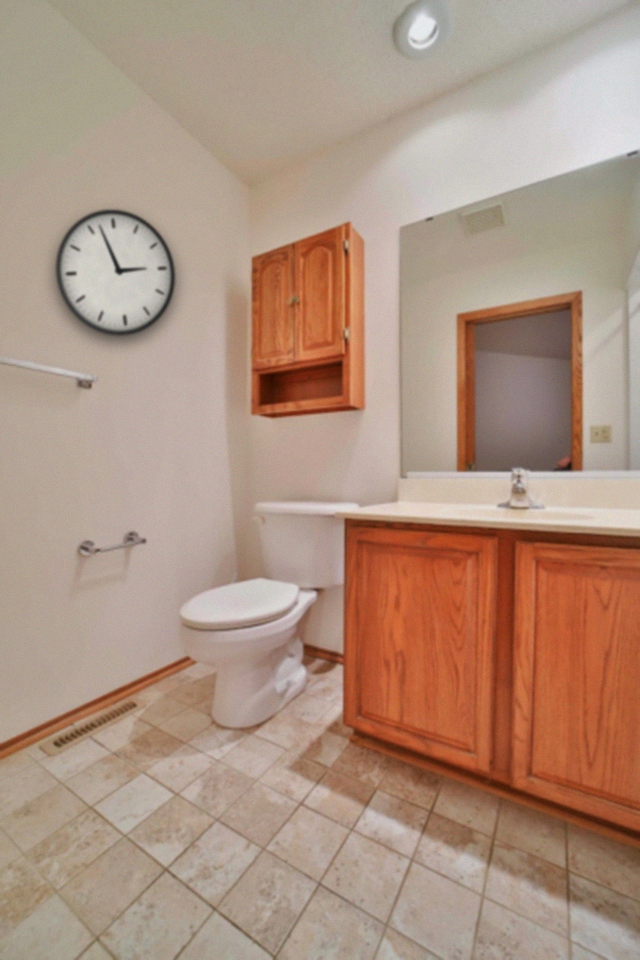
2:57
